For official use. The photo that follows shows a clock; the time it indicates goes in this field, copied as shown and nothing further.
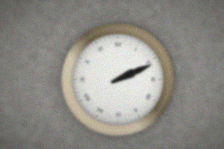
2:11
